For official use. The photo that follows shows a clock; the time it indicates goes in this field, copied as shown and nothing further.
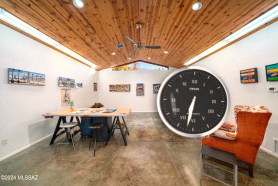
6:32
